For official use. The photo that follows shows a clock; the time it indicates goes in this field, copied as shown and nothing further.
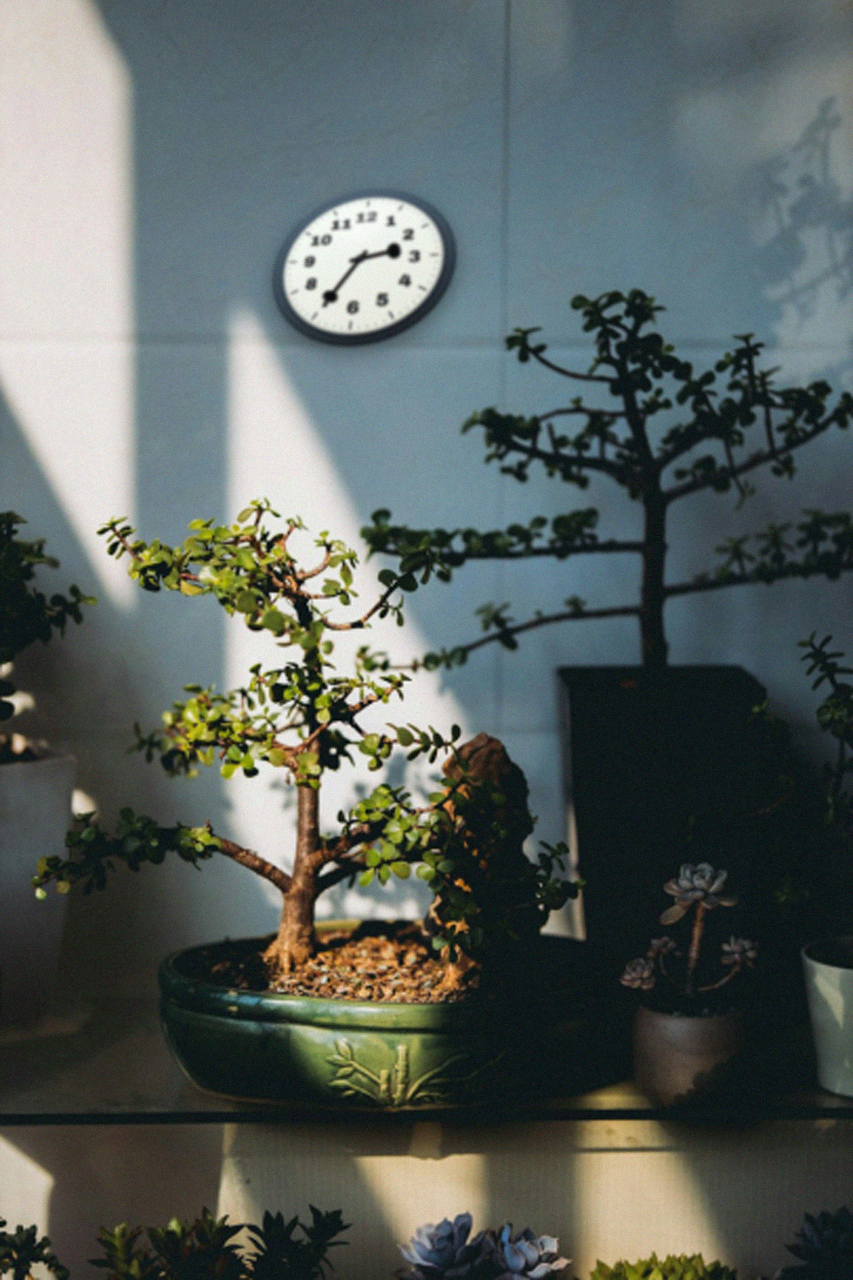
2:35
